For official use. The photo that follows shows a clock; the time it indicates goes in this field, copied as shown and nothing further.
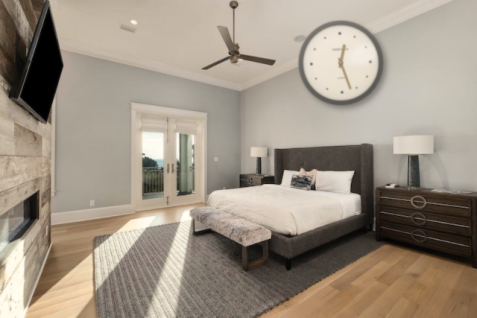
12:27
